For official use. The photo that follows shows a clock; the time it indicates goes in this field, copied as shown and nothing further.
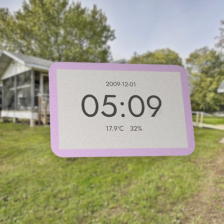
5:09
